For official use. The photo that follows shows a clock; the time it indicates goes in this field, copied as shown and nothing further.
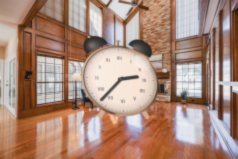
2:37
